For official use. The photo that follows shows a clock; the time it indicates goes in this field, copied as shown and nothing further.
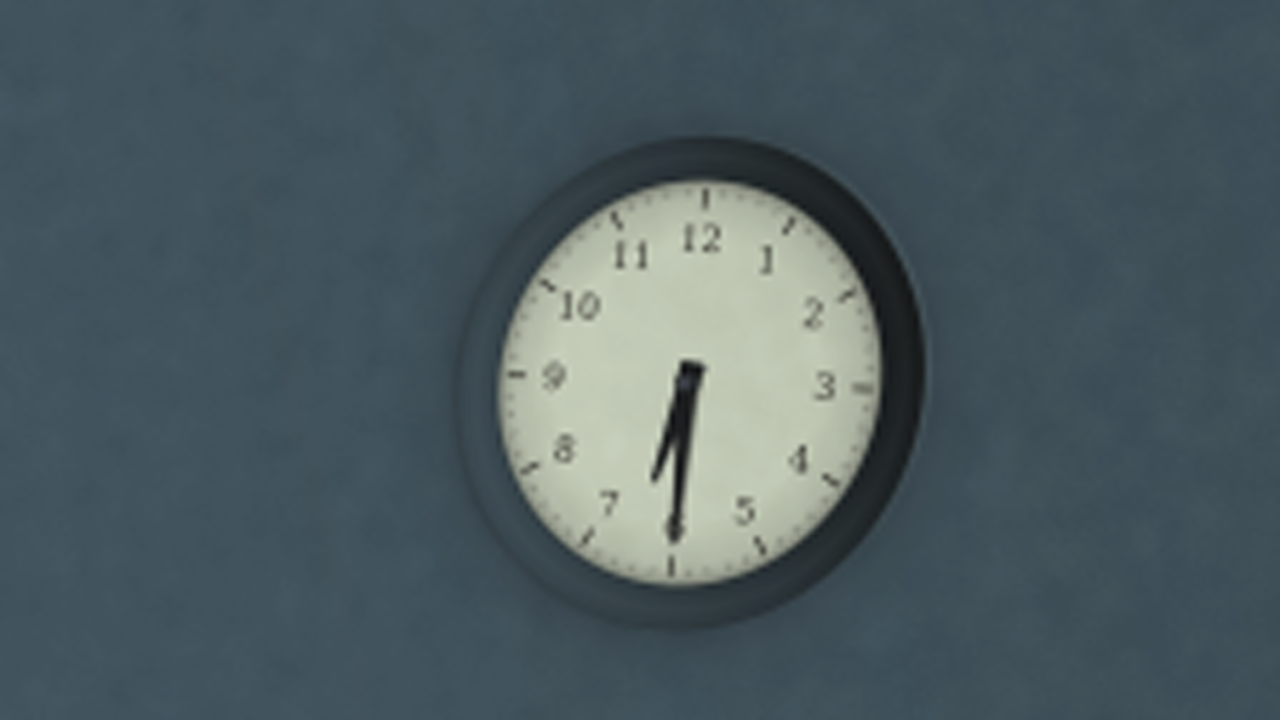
6:30
